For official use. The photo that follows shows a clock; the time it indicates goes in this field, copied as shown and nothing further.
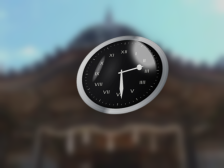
2:29
